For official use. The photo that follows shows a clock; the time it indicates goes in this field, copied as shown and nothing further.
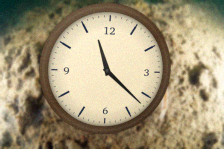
11:22
